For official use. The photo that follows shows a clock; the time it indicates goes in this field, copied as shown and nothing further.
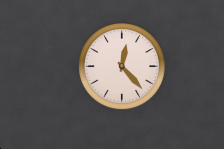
12:23
